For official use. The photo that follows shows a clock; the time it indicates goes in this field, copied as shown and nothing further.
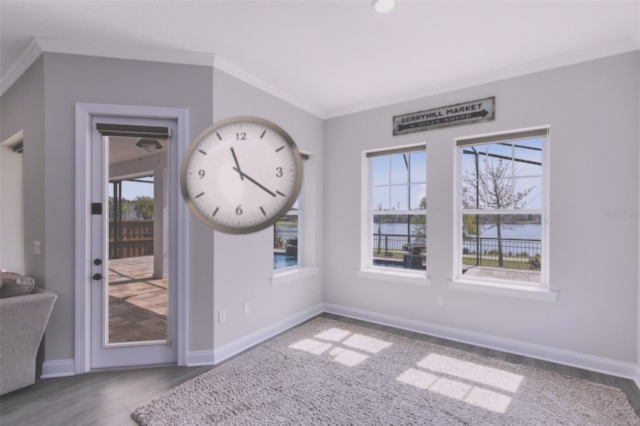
11:21
